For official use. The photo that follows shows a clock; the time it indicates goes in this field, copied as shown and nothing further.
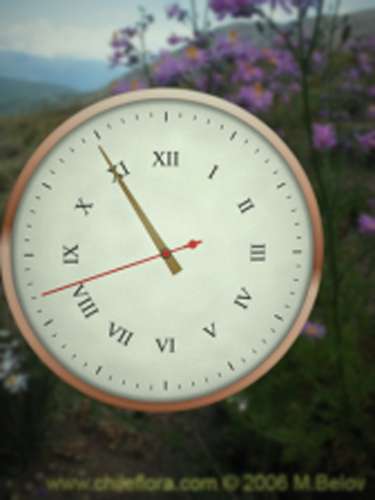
10:54:42
